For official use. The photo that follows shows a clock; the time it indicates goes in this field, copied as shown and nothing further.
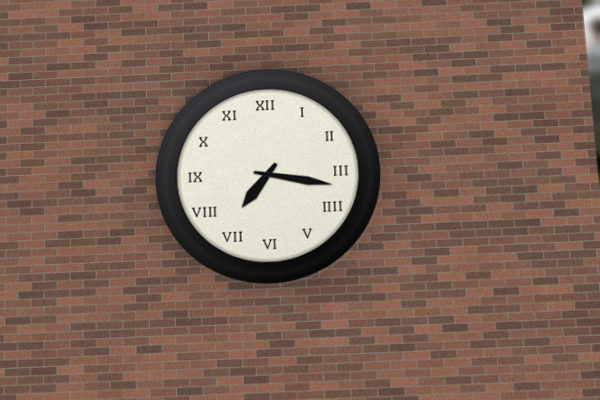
7:17
